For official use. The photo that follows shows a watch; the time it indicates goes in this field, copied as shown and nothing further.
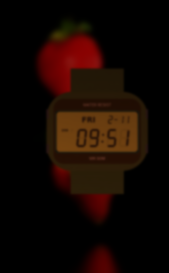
9:51
